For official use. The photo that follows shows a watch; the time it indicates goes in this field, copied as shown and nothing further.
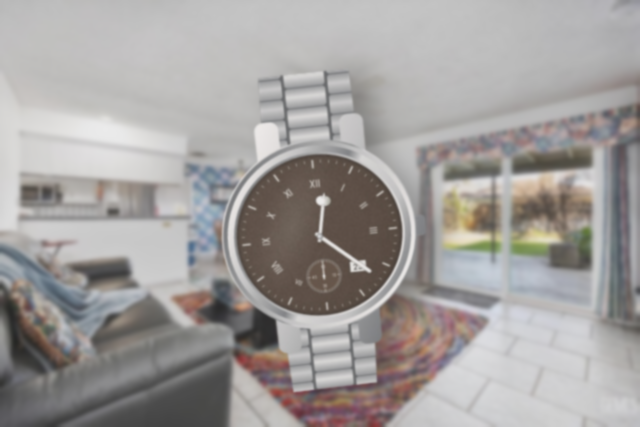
12:22
